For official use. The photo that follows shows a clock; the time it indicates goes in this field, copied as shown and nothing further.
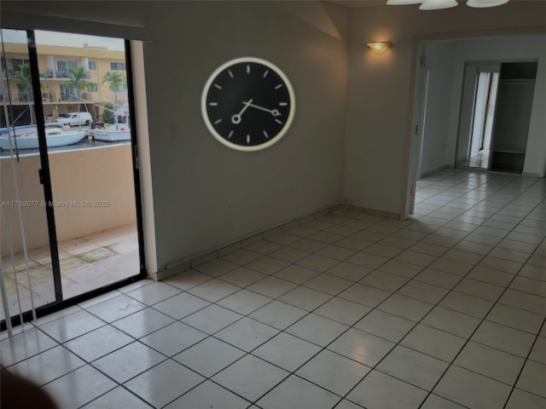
7:18
